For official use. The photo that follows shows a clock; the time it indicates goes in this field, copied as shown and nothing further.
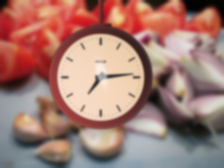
7:14
